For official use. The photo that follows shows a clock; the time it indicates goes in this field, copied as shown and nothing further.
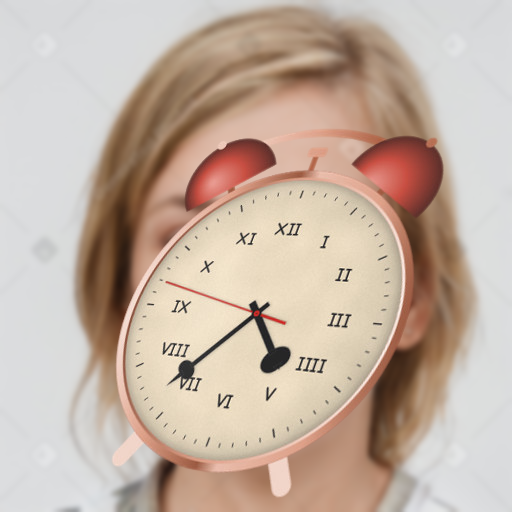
4:36:47
